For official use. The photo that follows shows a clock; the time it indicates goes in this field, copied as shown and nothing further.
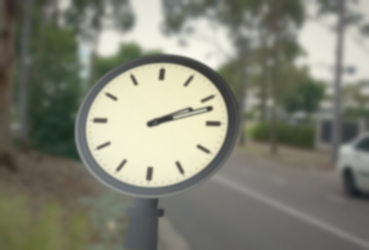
2:12
